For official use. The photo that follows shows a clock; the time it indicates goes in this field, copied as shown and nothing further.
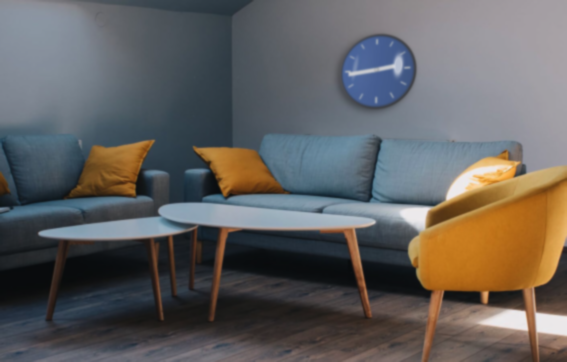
2:44
